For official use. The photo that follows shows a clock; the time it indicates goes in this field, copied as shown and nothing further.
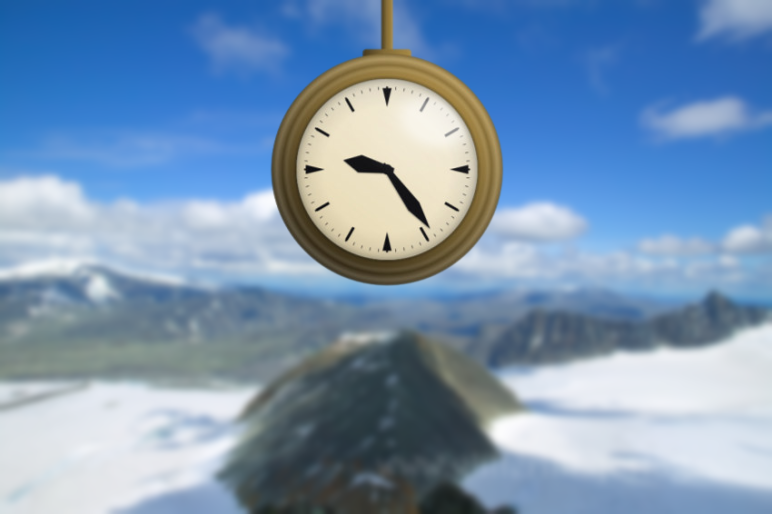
9:24
